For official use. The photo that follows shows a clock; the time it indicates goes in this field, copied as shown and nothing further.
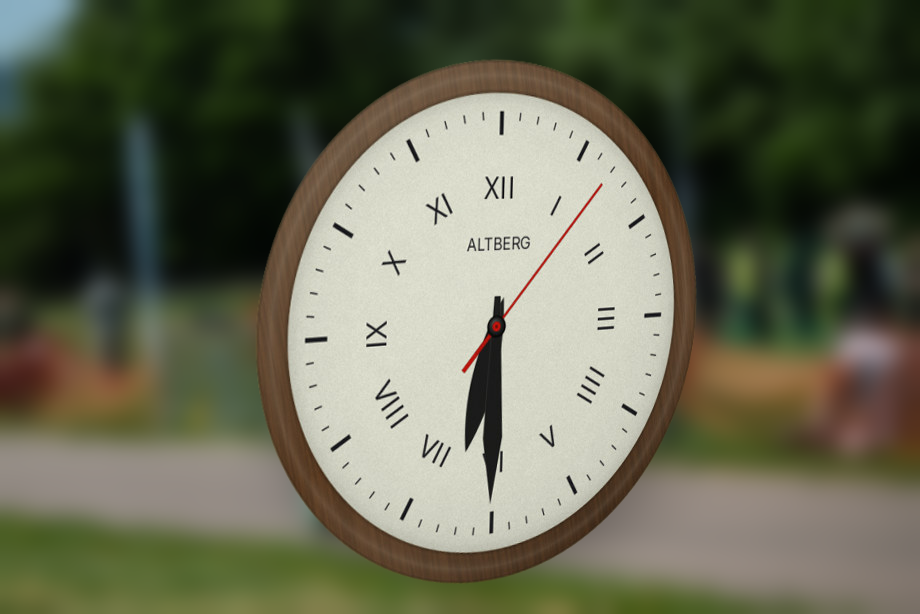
6:30:07
